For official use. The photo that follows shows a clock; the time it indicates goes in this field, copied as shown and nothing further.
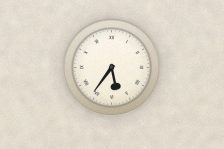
5:36
